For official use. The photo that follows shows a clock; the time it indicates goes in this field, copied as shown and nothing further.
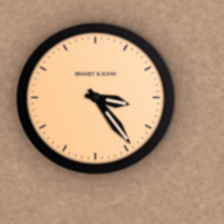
3:24
